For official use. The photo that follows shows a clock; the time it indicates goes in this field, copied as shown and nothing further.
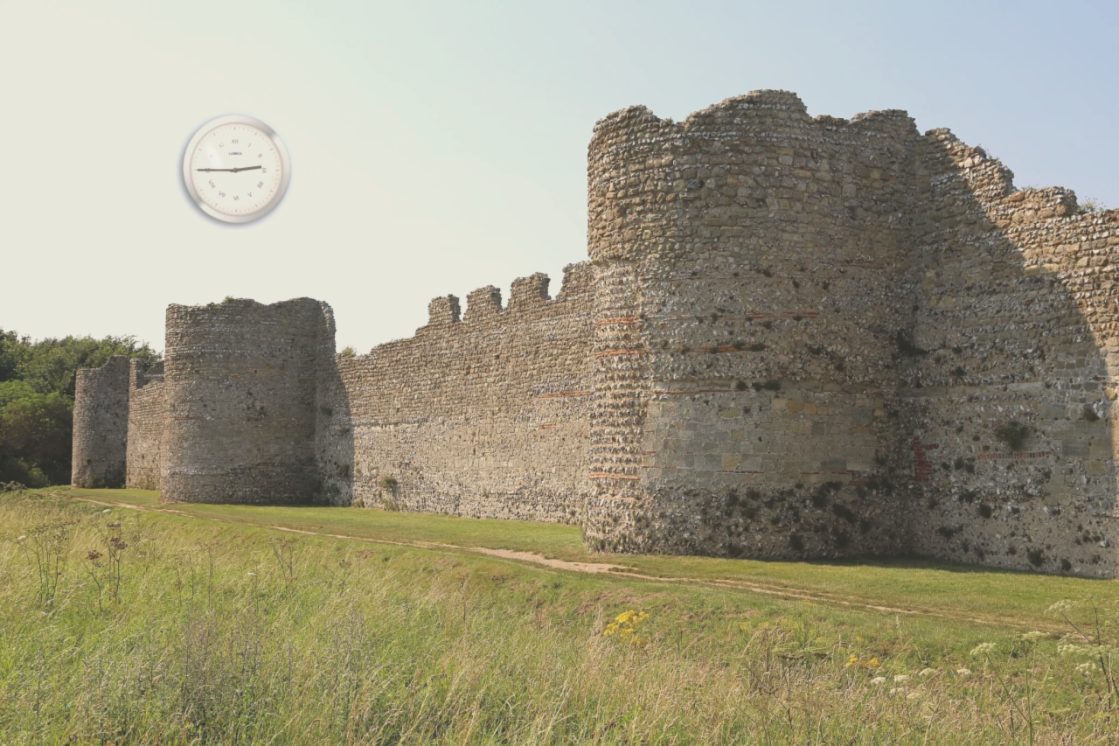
2:45
